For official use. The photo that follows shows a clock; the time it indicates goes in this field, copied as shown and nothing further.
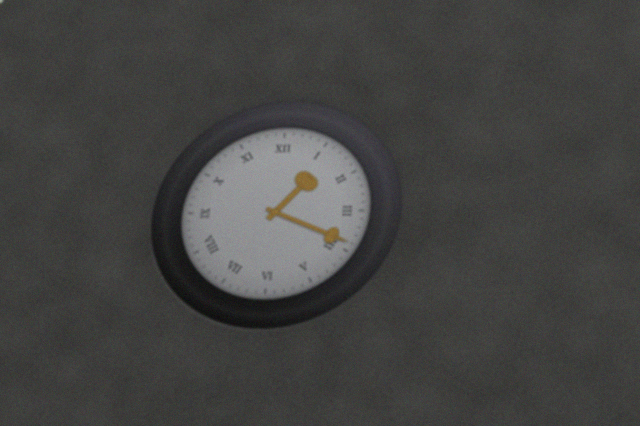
1:19
